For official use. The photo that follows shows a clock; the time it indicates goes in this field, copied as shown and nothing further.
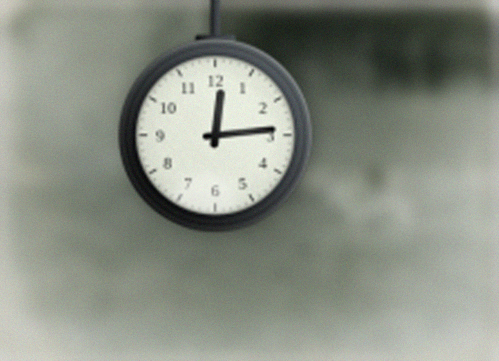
12:14
